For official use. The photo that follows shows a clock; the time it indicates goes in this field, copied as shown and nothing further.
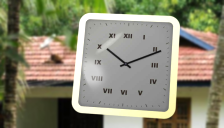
10:11
